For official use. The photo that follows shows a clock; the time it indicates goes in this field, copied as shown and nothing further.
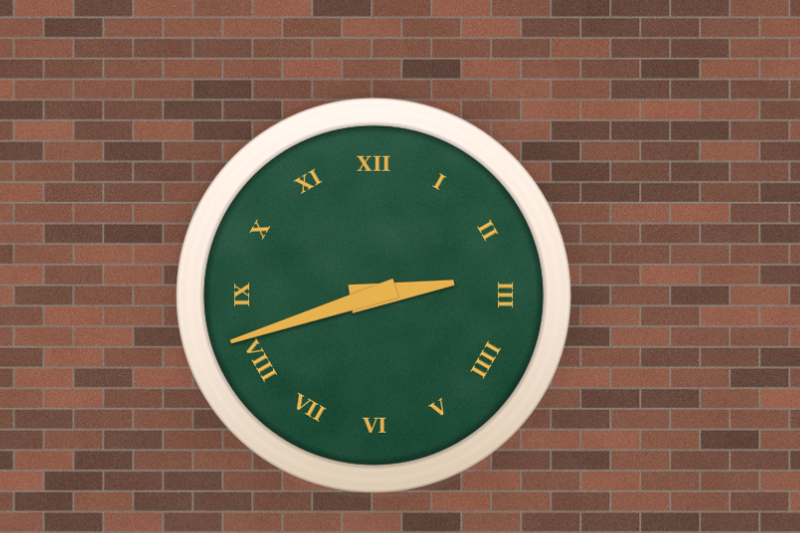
2:42
